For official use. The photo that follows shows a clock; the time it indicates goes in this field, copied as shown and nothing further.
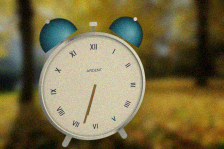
6:33
